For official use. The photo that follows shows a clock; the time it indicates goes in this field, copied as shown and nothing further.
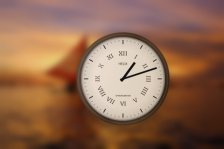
1:12
